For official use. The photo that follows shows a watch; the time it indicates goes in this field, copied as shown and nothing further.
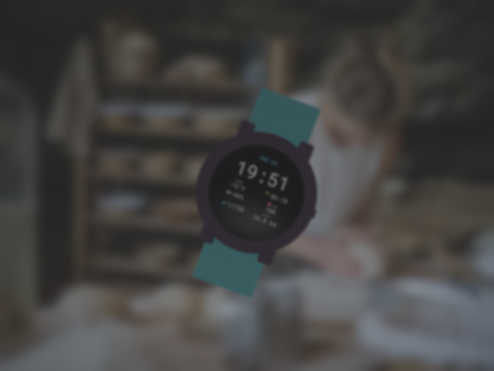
19:51
